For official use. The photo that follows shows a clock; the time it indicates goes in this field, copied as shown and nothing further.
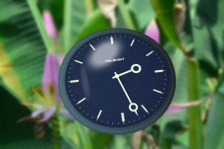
2:27
